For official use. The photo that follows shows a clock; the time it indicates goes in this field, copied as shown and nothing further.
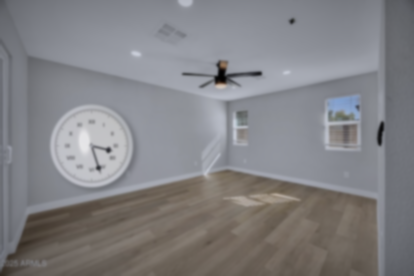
3:27
